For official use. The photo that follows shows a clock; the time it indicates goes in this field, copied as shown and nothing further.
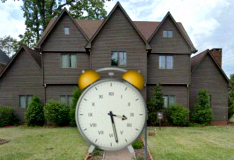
3:28
